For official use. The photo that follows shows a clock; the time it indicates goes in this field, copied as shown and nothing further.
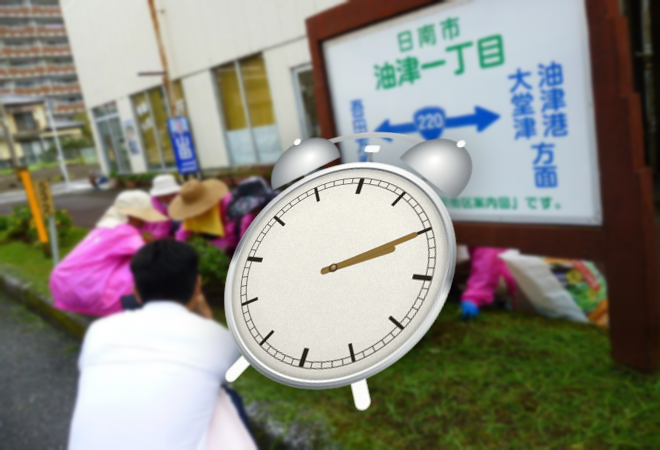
2:10
